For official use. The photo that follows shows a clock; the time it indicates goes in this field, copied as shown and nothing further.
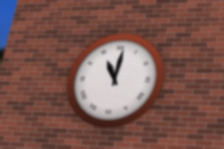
11:01
